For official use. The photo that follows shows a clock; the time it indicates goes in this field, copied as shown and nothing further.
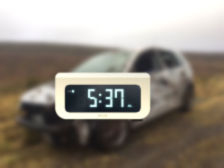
5:37
